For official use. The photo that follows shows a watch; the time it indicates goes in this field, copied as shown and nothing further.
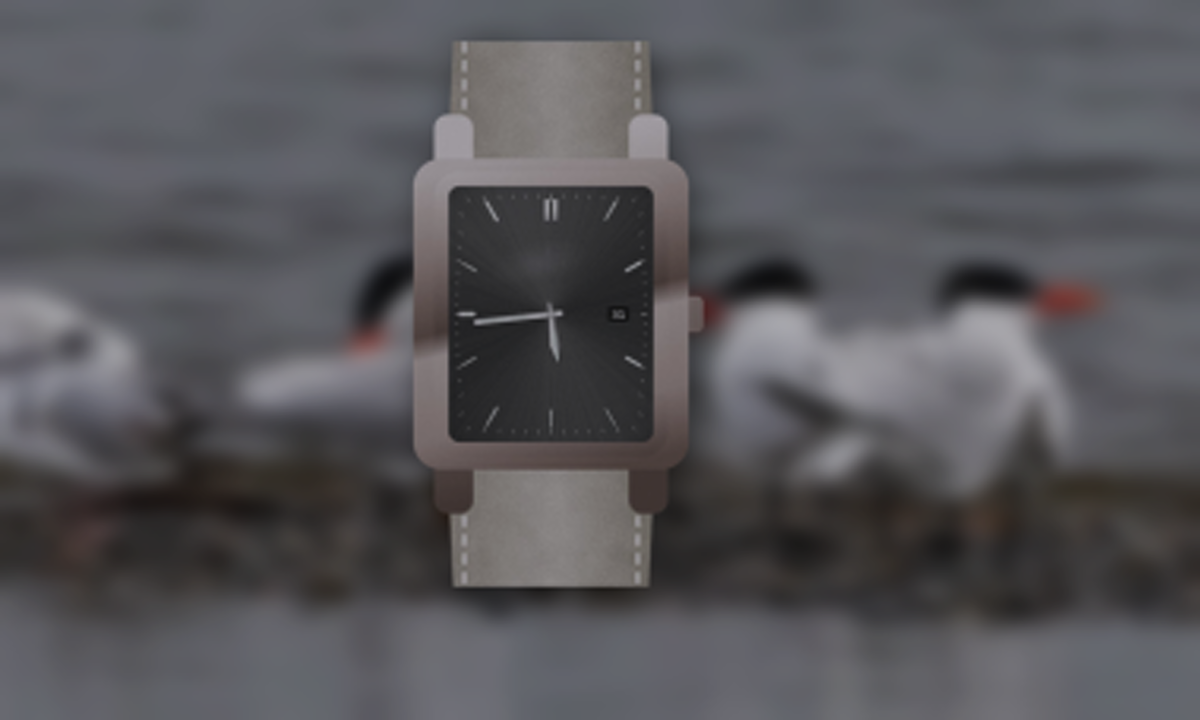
5:44
